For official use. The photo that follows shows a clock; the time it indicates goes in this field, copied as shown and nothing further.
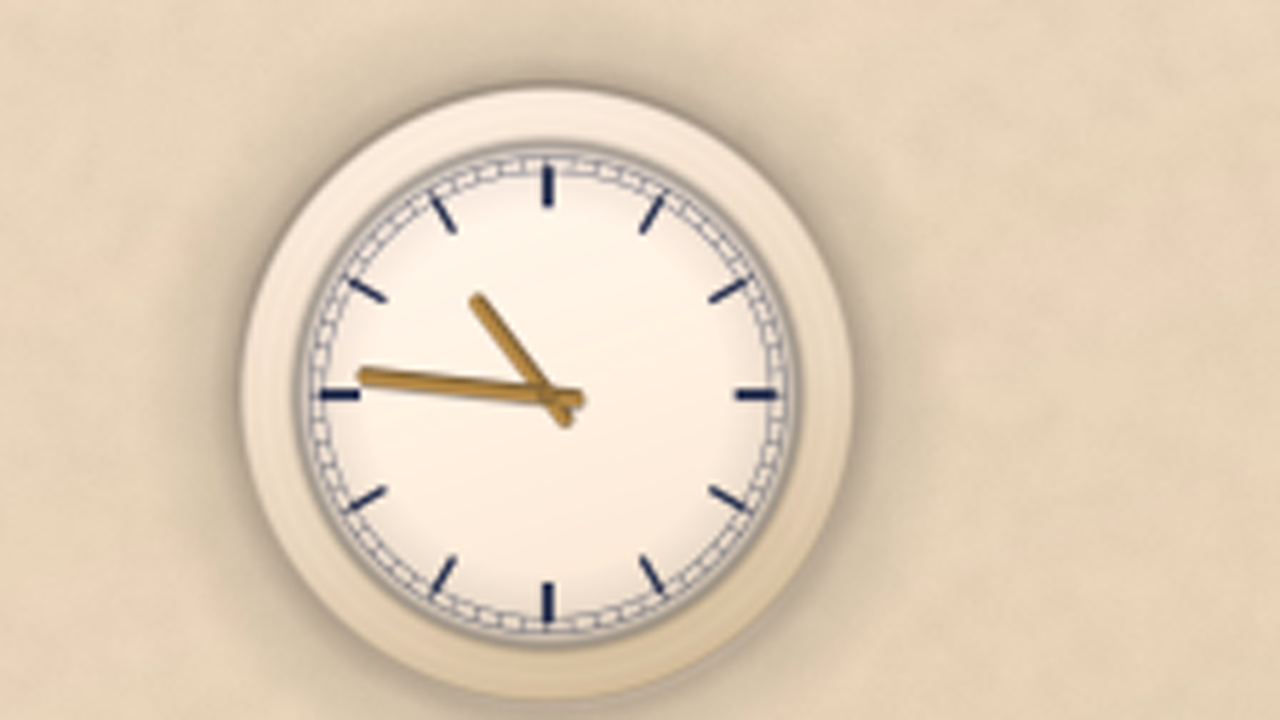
10:46
